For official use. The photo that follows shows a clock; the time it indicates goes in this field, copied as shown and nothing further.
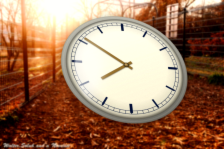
7:51
